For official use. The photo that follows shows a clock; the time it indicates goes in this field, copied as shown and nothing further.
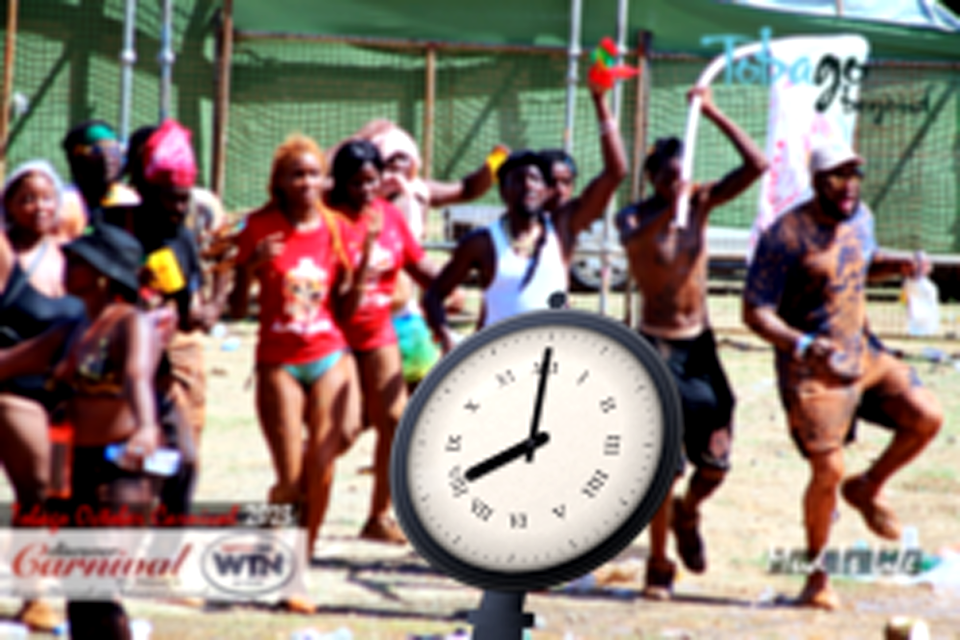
8:00
